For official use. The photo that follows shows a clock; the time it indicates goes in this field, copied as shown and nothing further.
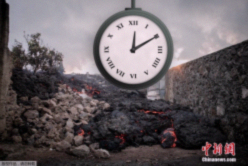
12:10
